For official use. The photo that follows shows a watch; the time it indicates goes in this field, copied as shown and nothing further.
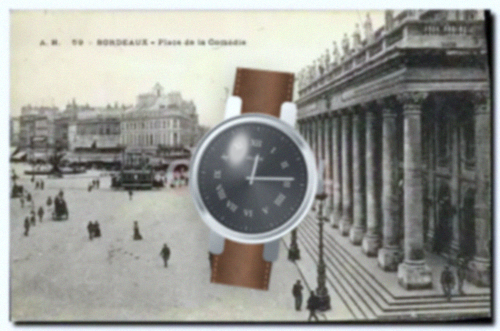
12:14
